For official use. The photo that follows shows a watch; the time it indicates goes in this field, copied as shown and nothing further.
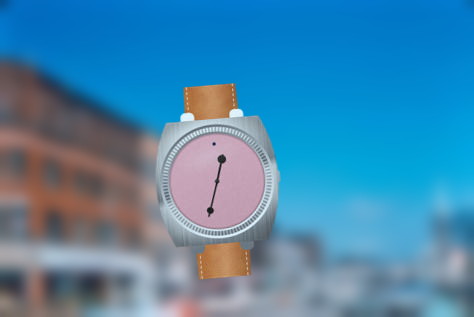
12:33
